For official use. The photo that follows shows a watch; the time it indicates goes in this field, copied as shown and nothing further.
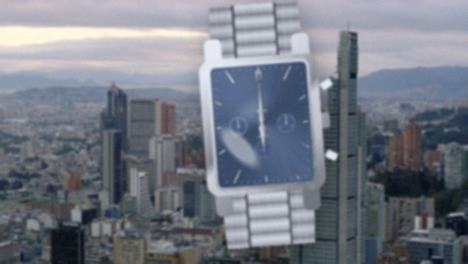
6:00
